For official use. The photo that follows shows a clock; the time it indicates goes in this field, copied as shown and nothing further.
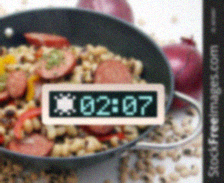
2:07
